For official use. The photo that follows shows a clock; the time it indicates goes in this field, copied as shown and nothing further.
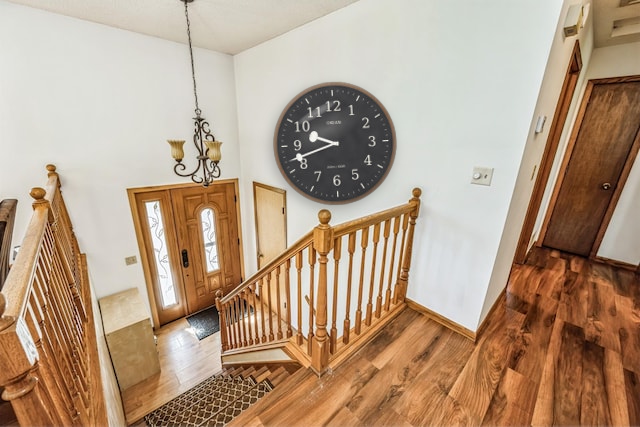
9:42
